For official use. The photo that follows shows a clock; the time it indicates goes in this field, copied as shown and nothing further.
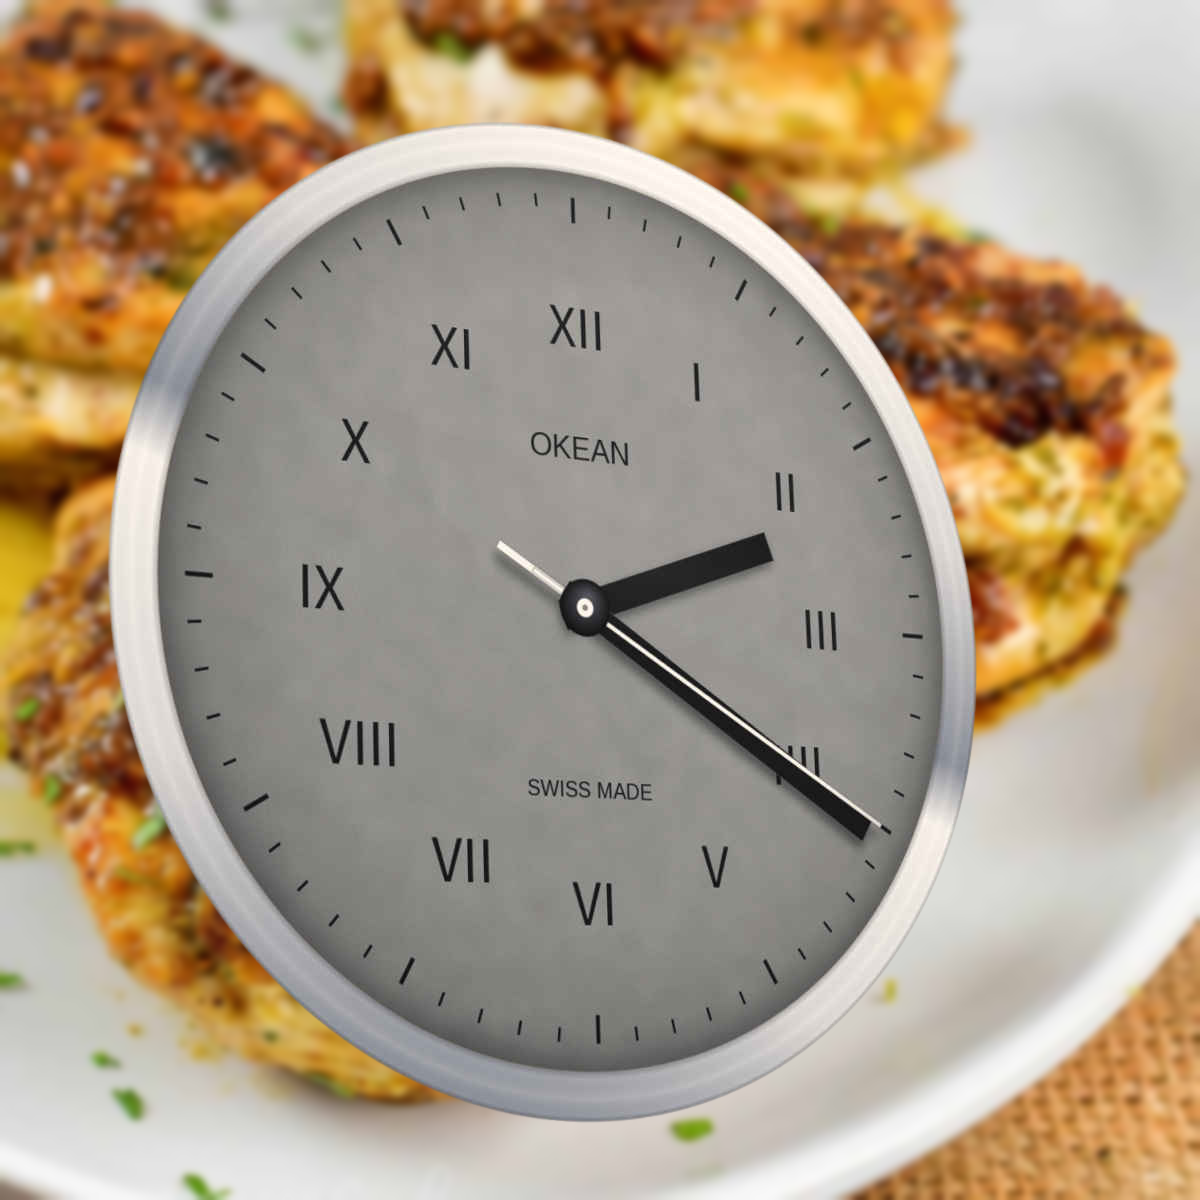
2:20:20
